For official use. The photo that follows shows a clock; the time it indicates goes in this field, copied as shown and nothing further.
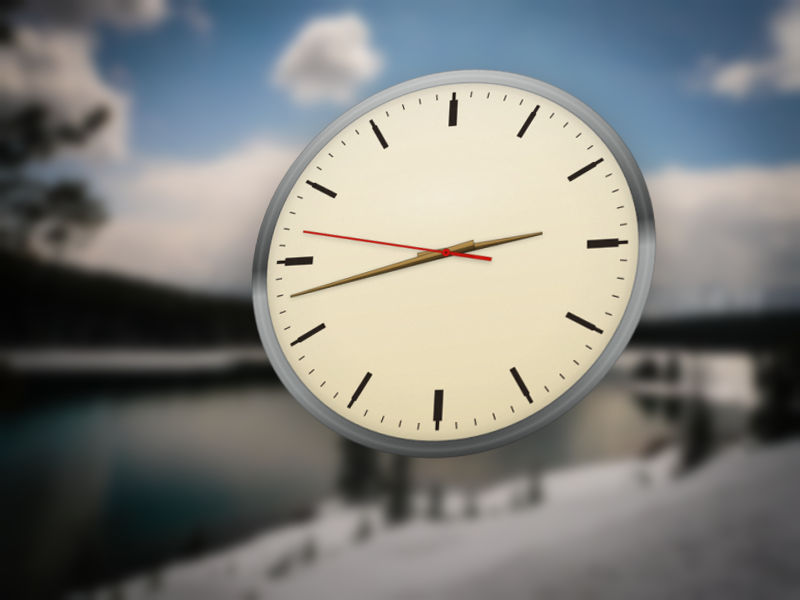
2:42:47
